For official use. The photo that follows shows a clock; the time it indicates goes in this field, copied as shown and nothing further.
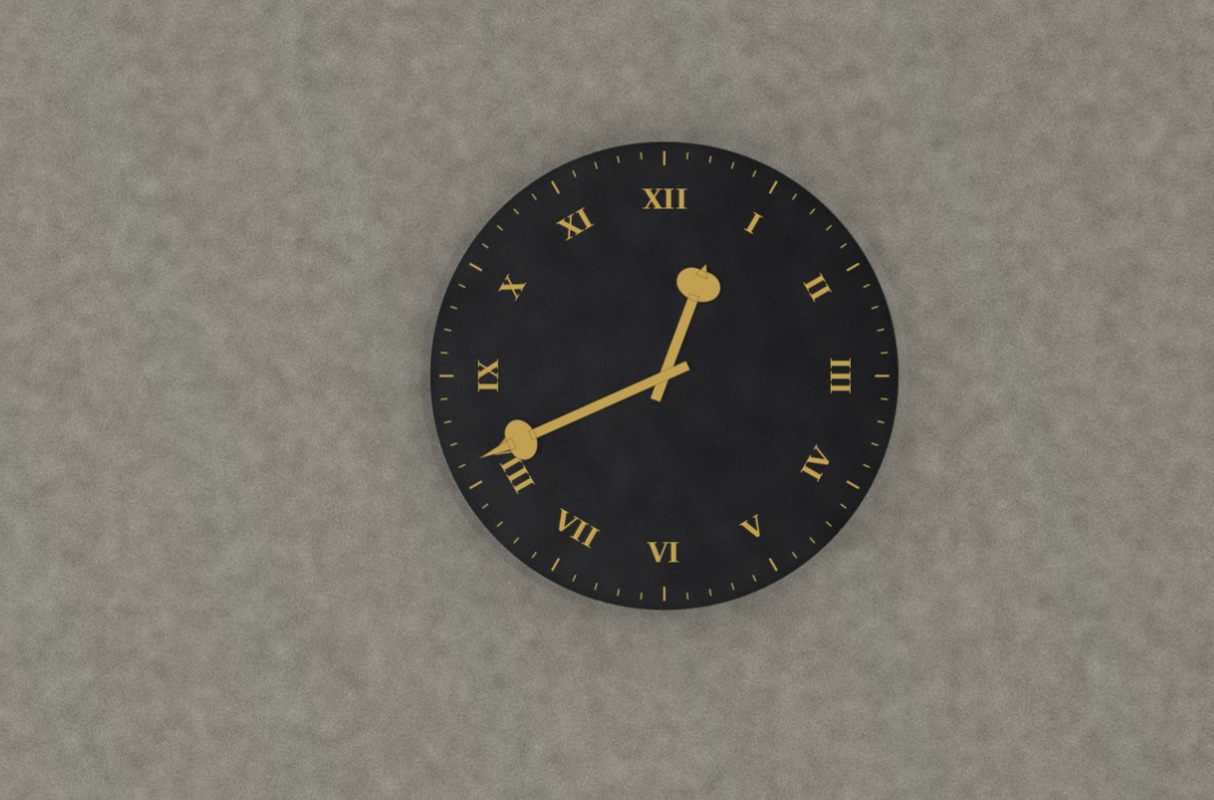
12:41
